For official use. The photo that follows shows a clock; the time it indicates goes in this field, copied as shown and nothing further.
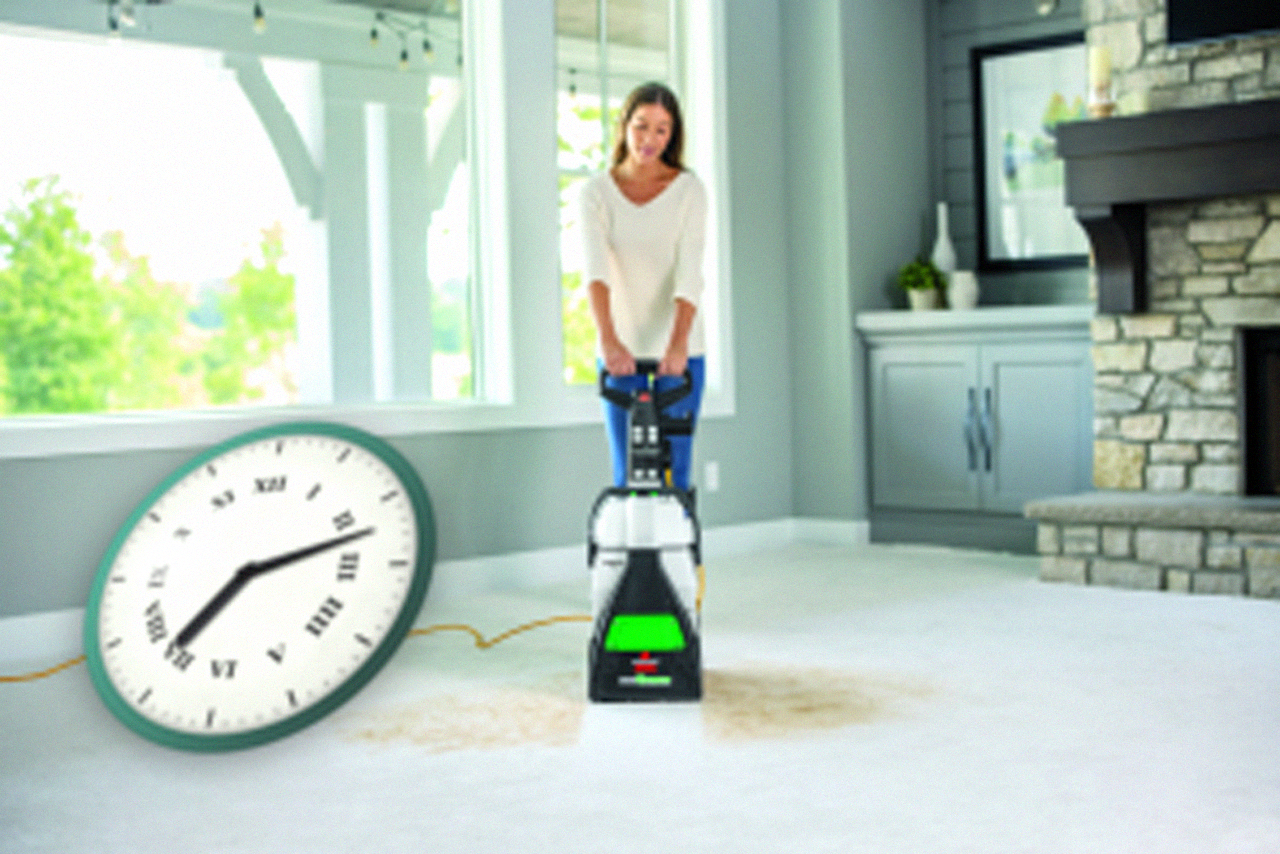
7:12
